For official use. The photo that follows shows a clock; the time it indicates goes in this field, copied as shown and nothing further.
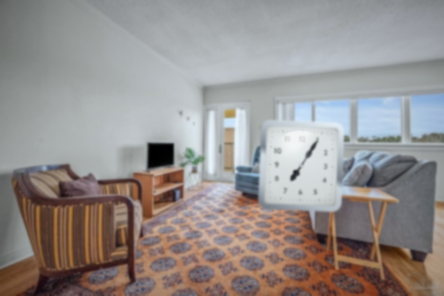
7:05
